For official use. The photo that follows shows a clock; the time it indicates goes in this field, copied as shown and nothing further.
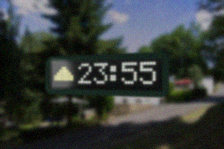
23:55
